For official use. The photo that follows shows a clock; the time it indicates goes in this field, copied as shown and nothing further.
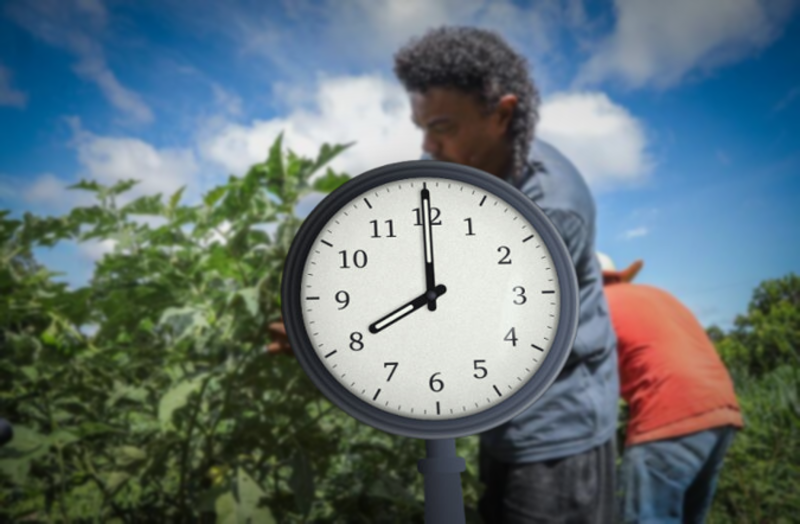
8:00
